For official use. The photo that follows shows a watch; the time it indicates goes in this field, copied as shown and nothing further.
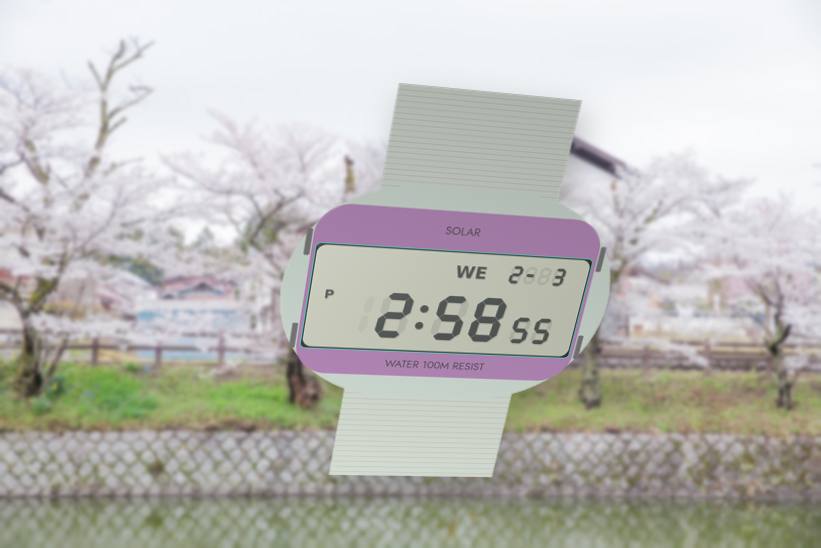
2:58:55
